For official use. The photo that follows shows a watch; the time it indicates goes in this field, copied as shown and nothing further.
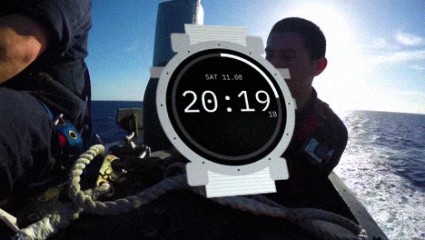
20:19:18
